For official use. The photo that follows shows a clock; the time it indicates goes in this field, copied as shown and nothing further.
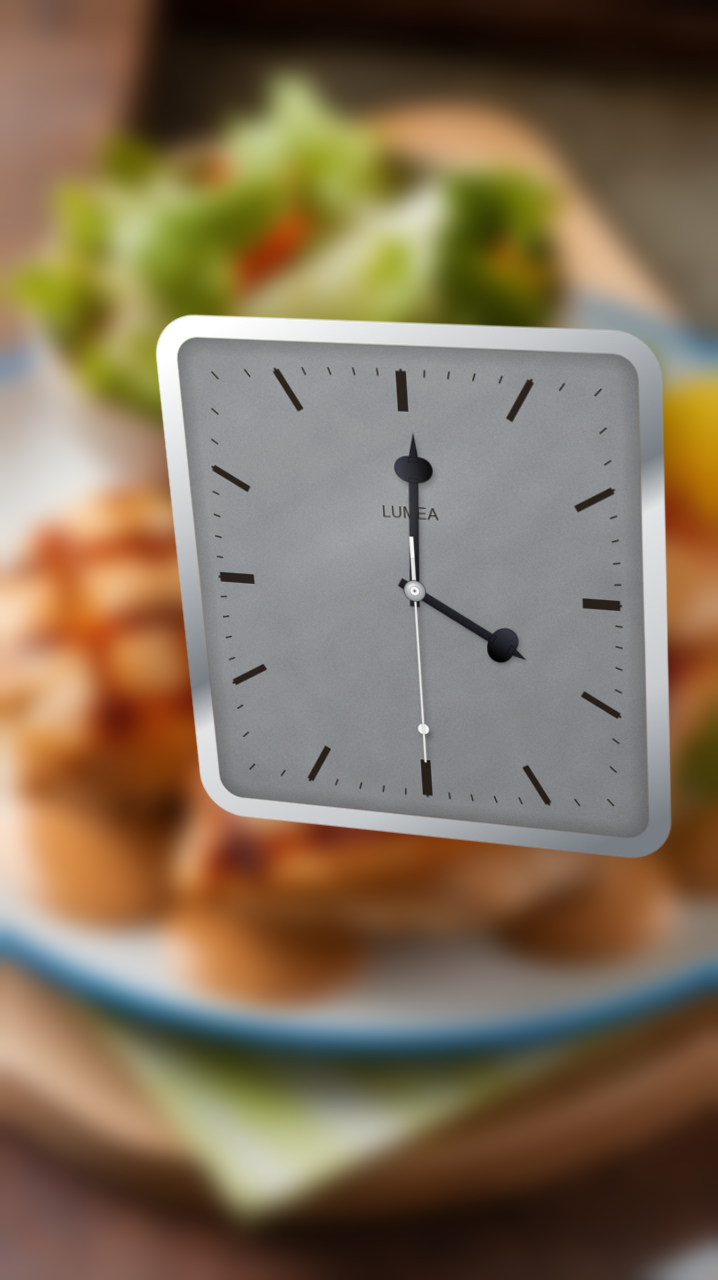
4:00:30
